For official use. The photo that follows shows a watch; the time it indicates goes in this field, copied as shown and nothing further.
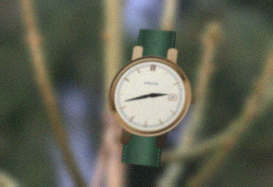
2:42
